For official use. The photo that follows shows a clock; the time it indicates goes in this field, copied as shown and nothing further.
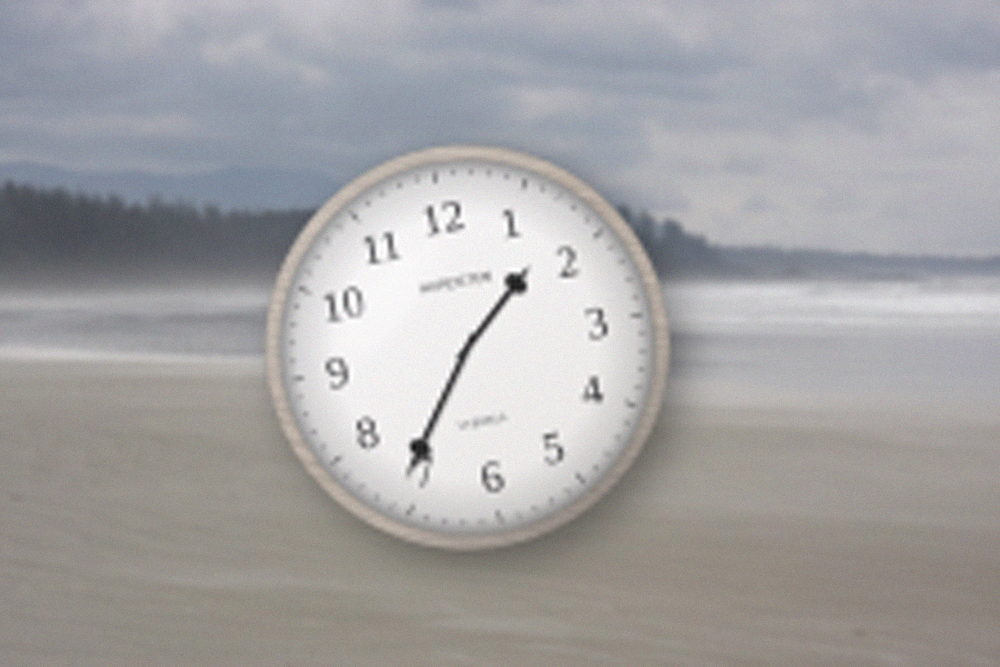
1:36
